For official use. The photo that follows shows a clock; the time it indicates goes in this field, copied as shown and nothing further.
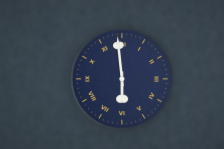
5:59
